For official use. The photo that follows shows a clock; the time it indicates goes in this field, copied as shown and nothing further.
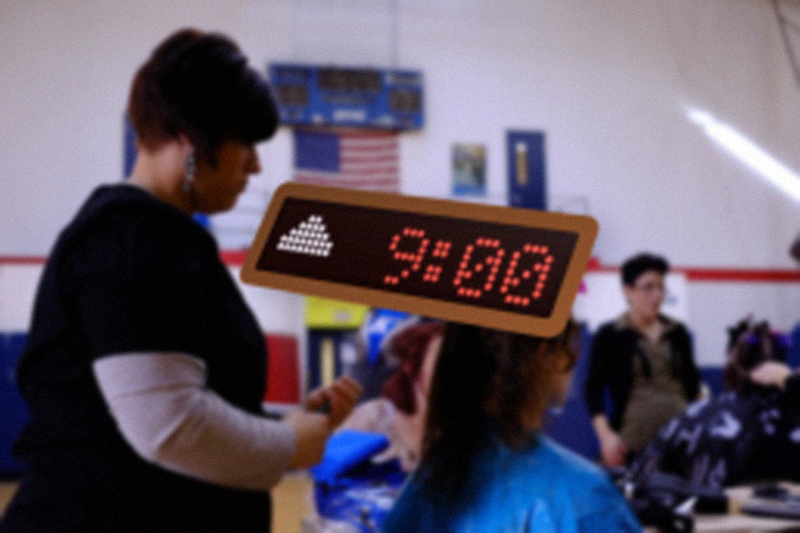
9:00
